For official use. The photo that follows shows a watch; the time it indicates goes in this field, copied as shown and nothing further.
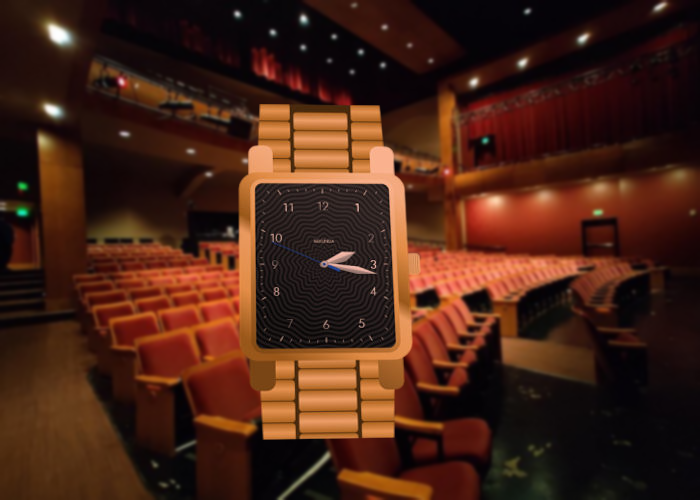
2:16:49
